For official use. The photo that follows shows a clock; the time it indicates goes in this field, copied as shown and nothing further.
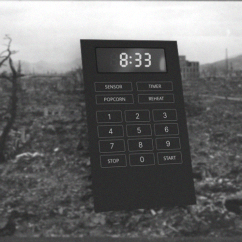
8:33
